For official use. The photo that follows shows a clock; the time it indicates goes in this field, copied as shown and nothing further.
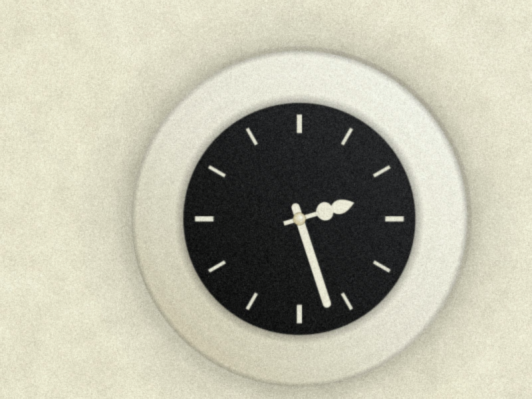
2:27
